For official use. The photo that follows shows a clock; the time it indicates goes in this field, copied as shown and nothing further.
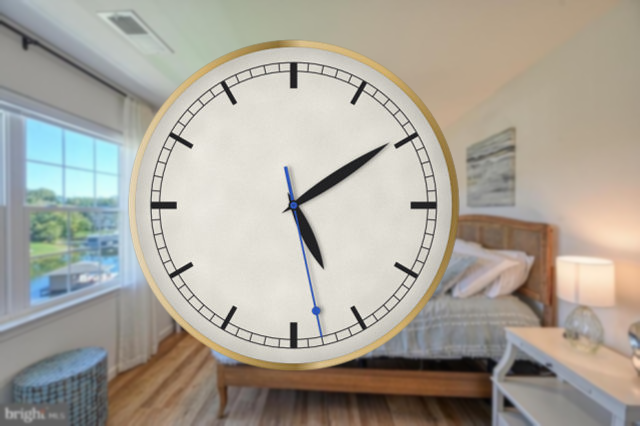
5:09:28
